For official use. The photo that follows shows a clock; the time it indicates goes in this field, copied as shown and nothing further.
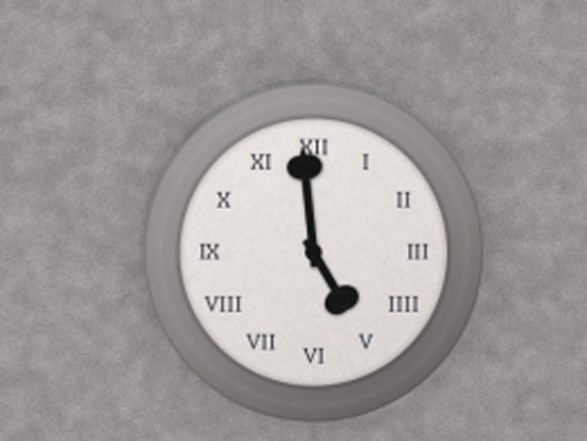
4:59
